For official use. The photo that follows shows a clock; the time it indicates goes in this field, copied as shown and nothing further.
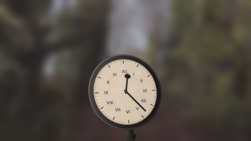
12:23
